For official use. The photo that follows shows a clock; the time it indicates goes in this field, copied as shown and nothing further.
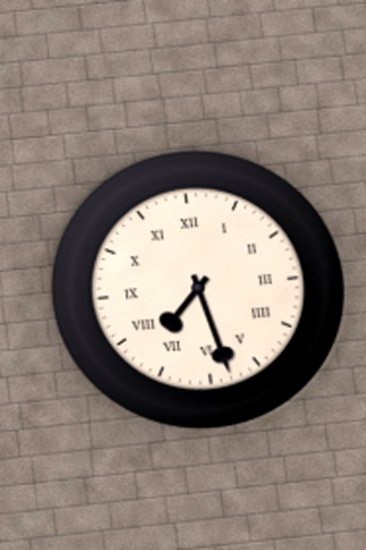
7:28
